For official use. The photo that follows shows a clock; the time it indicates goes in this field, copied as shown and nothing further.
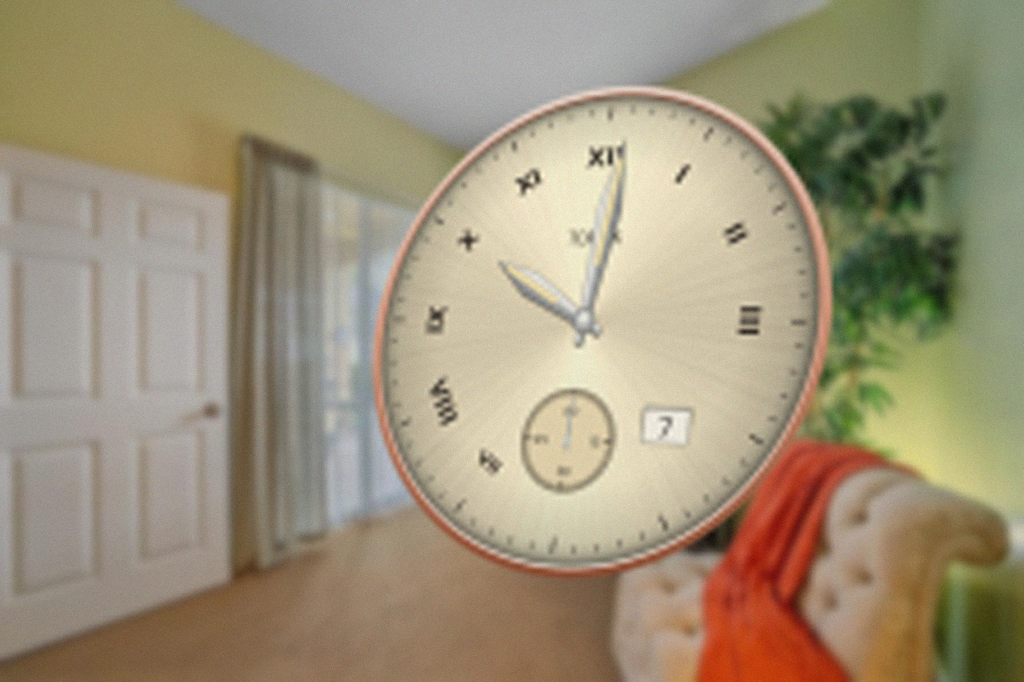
10:01
